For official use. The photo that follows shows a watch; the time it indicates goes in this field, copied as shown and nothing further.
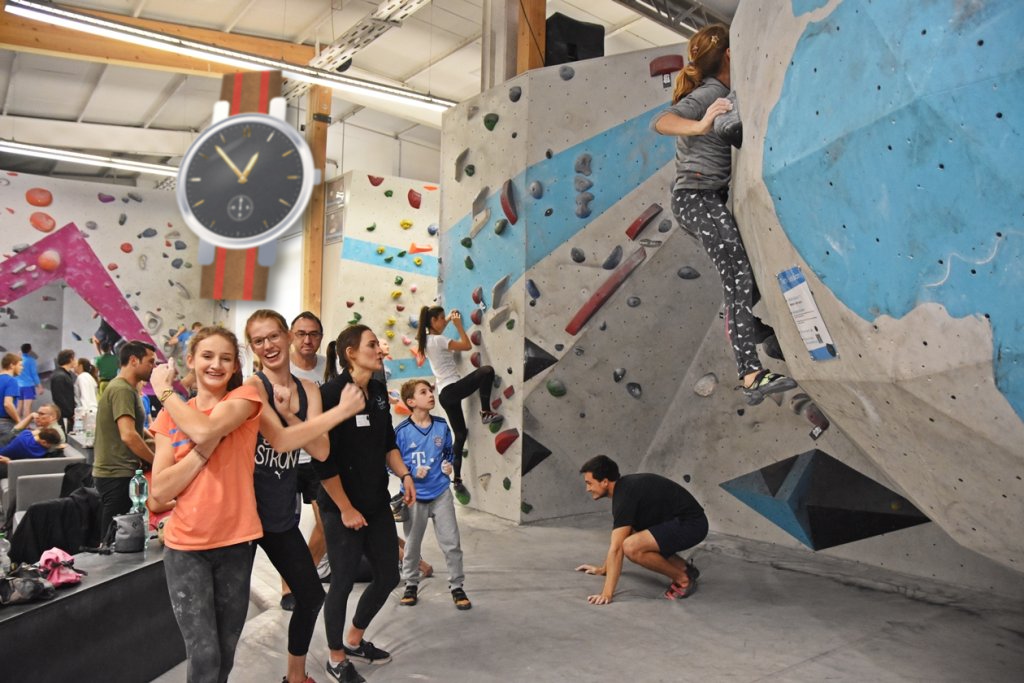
12:53
